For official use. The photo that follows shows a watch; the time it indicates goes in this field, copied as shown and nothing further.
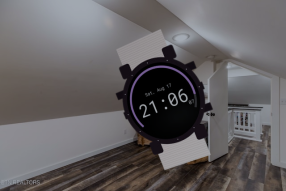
21:06
